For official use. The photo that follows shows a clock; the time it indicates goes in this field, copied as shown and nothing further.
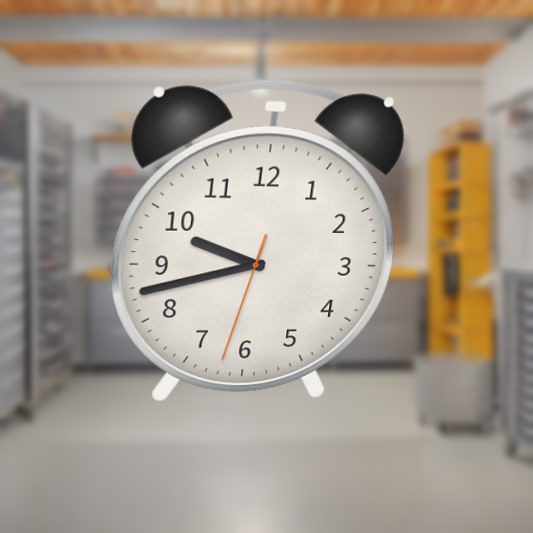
9:42:32
